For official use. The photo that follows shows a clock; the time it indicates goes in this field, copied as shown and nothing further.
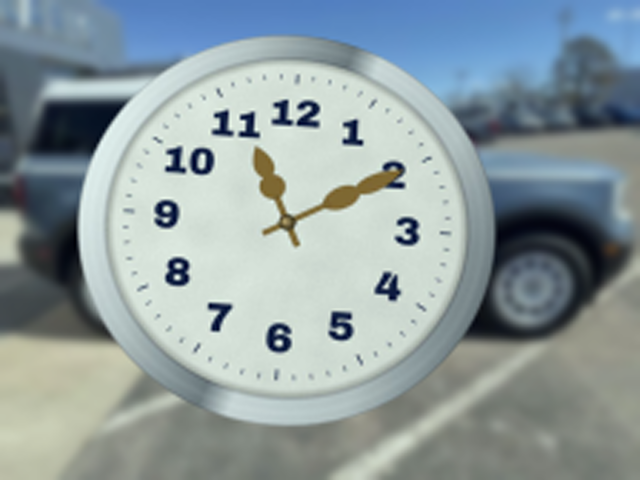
11:10
